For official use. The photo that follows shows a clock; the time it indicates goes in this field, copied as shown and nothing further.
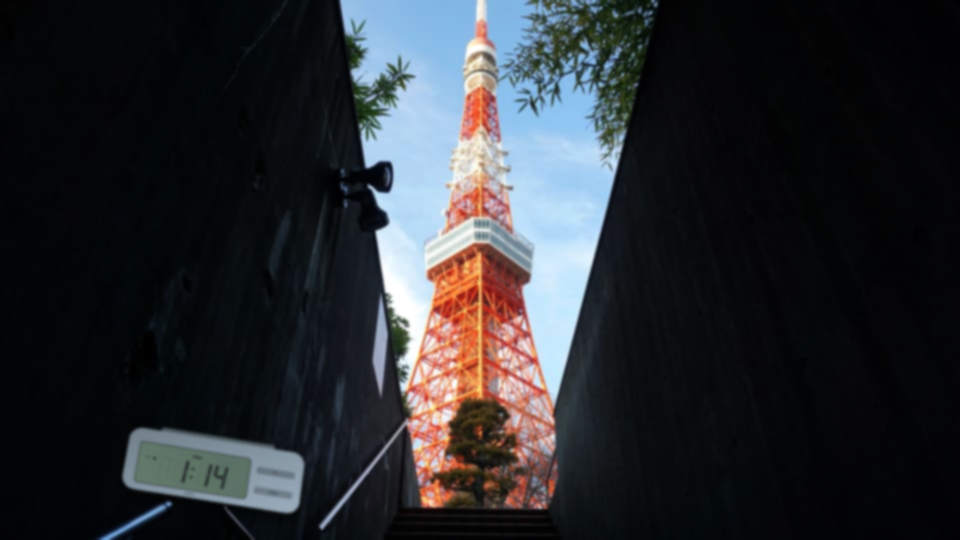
1:14
